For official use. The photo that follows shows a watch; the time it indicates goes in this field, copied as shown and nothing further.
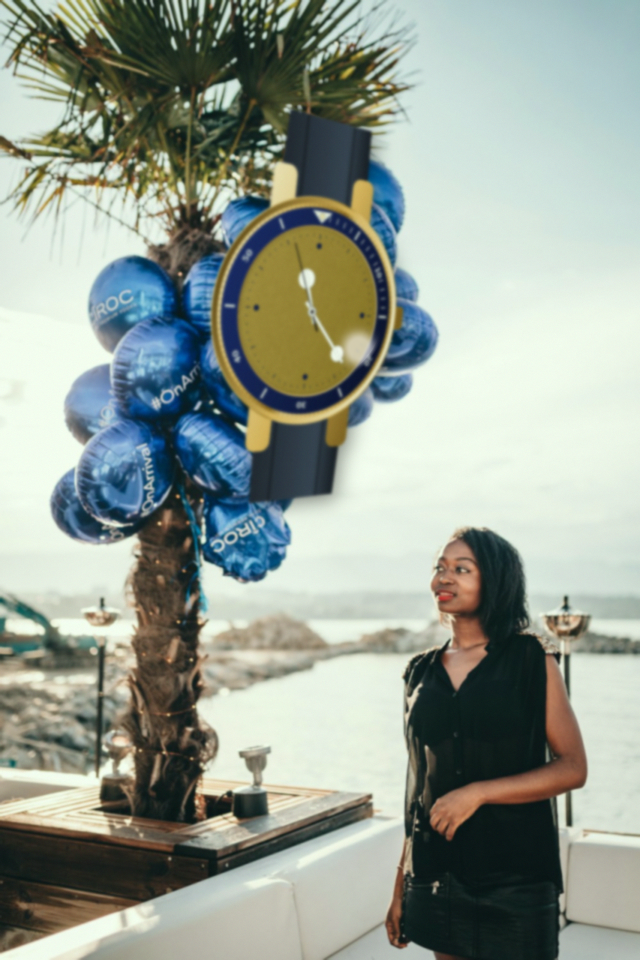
11:22:56
